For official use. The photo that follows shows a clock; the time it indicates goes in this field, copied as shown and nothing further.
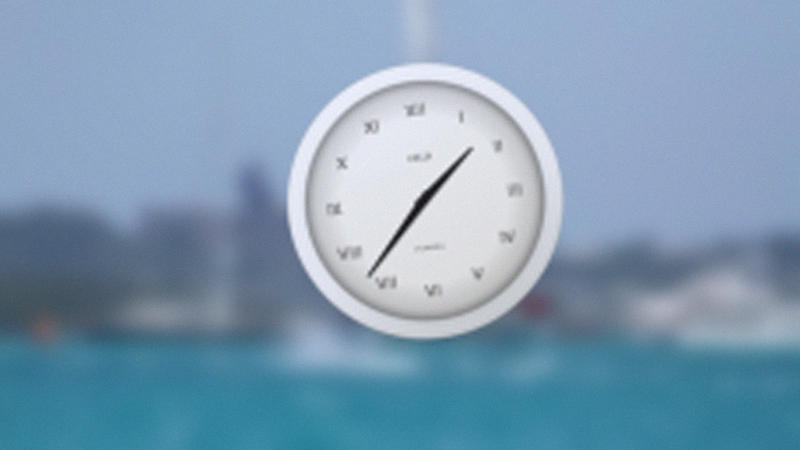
1:37
